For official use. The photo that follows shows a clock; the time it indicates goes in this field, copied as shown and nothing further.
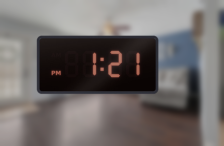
1:21
